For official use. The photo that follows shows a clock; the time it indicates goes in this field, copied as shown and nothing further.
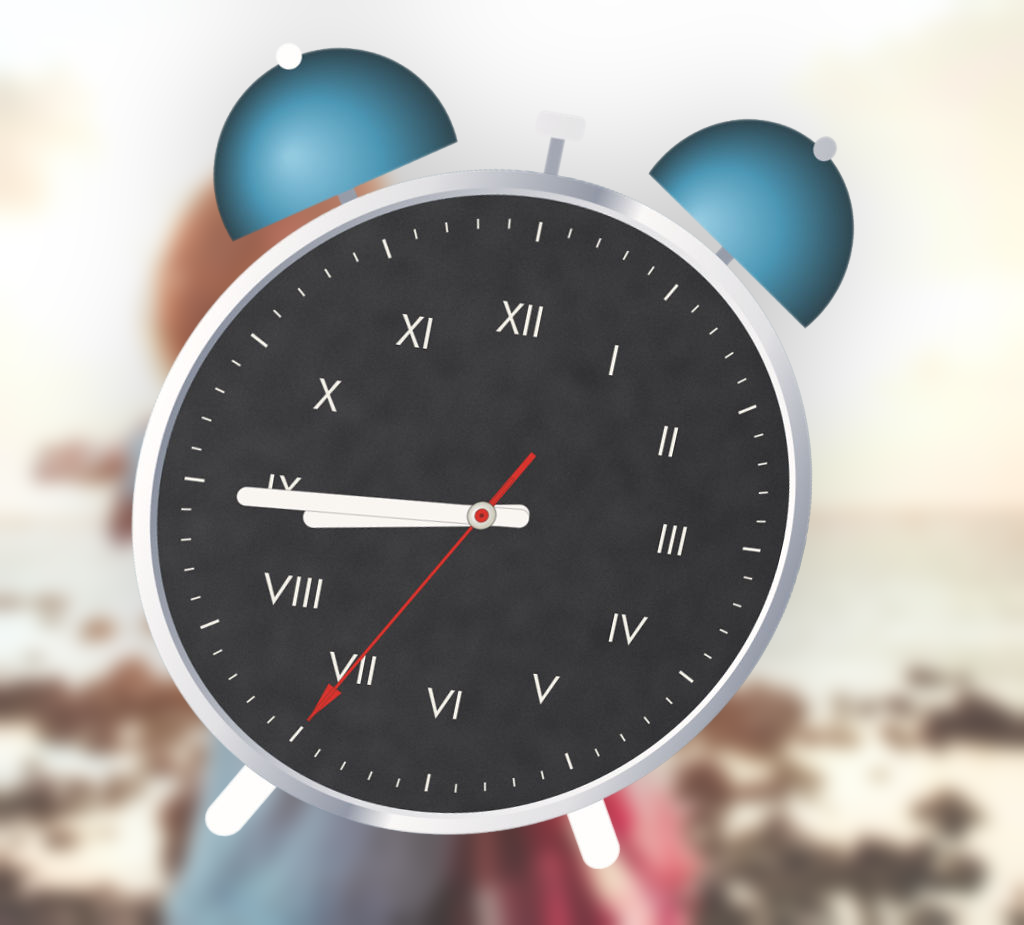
8:44:35
